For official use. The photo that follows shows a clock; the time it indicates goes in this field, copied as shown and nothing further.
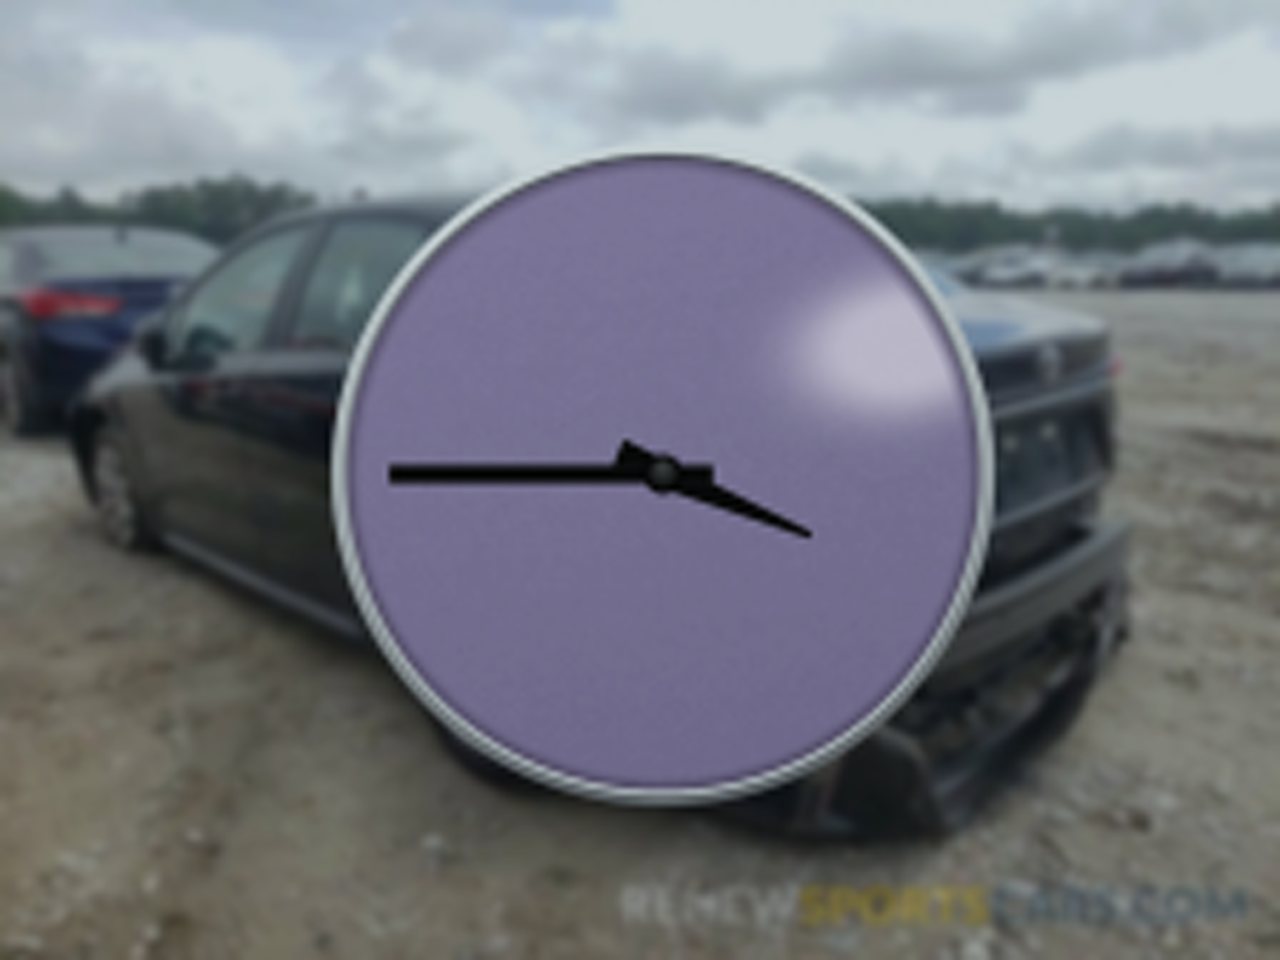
3:45
